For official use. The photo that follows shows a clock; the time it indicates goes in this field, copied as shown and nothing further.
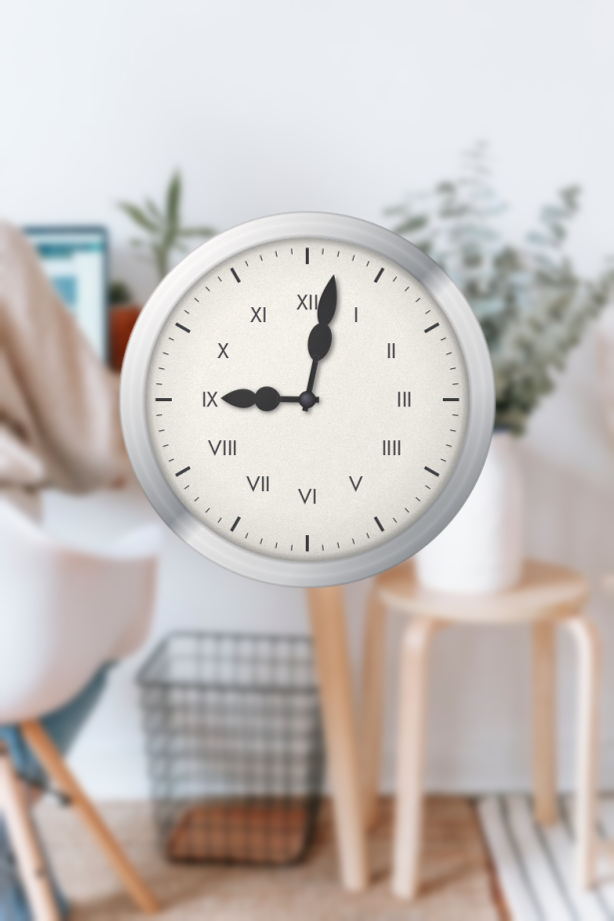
9:02
